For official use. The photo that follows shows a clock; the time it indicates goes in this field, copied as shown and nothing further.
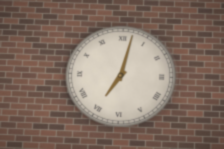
7:02
